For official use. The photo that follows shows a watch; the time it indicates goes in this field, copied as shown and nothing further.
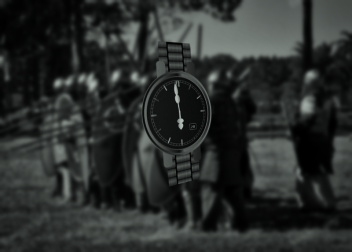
5:59
